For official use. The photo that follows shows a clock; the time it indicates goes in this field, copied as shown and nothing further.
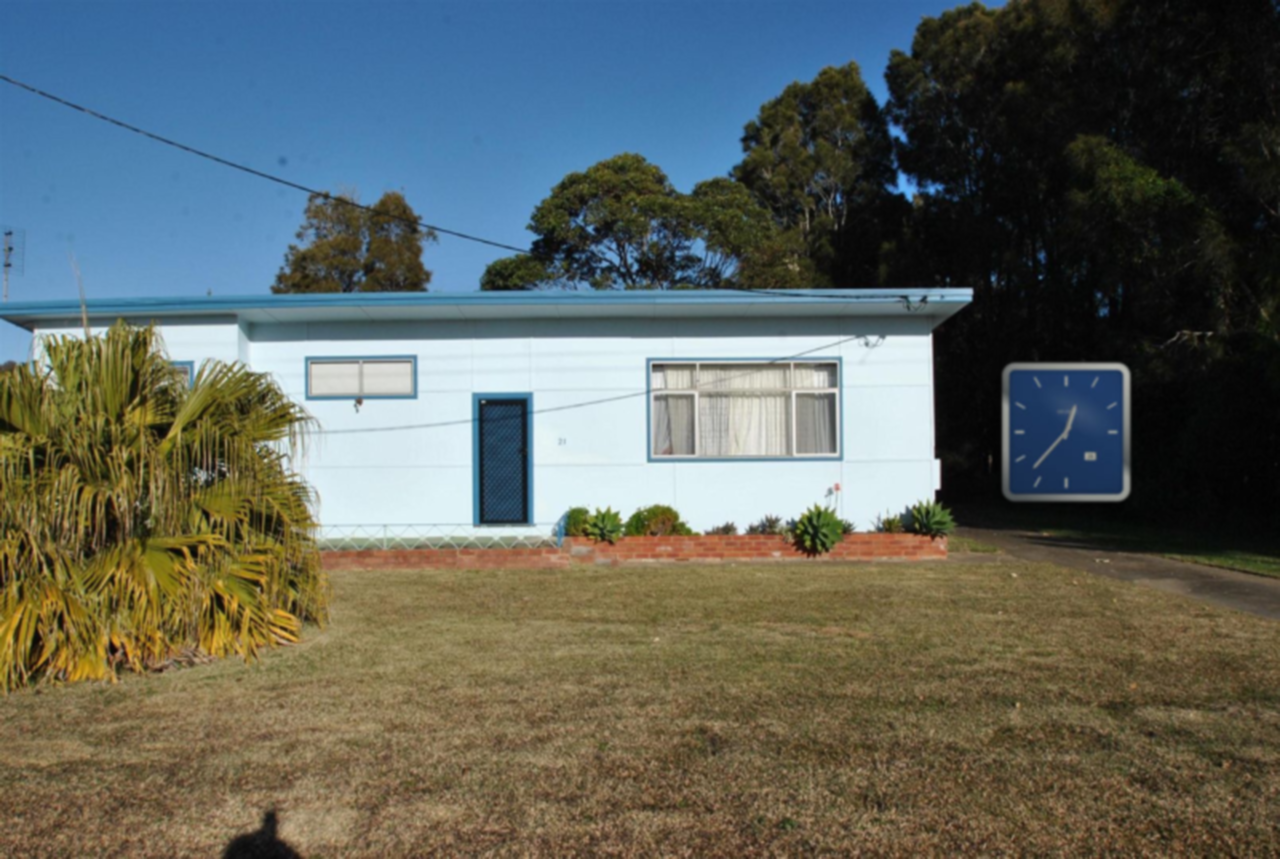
12:37
